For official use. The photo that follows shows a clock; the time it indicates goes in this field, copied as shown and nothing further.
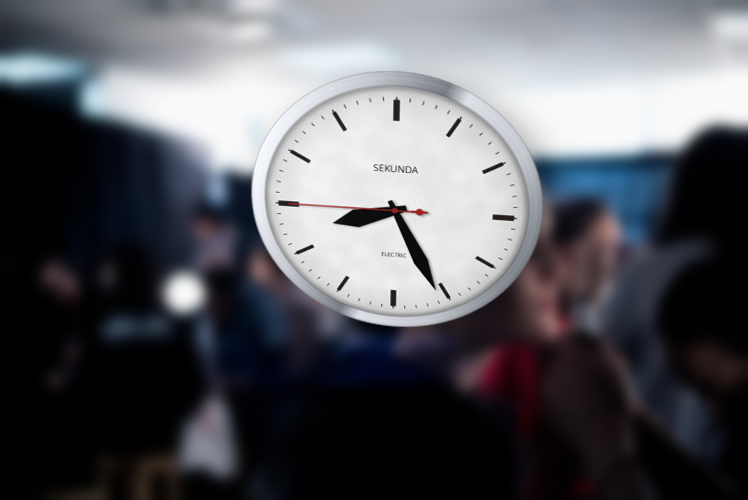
8:25:45
